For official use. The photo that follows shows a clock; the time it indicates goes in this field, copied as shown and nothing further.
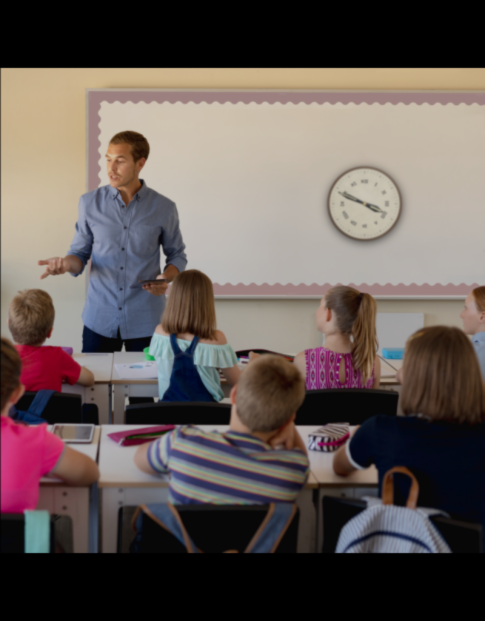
3:49
